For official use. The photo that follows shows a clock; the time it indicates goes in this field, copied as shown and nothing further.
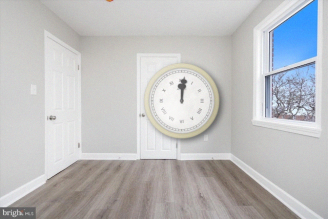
12:01
